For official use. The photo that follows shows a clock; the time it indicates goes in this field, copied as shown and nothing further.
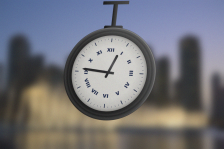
12:46
